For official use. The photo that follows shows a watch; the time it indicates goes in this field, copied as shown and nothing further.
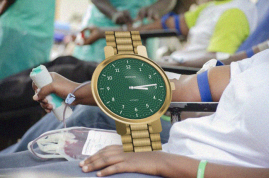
3:14
